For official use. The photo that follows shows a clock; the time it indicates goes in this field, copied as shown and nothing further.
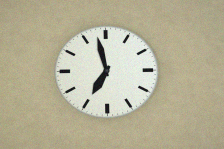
6:58
